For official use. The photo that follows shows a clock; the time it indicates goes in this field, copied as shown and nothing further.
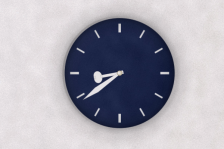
8:39
